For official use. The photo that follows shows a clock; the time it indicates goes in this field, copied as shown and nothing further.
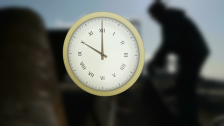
10:00
